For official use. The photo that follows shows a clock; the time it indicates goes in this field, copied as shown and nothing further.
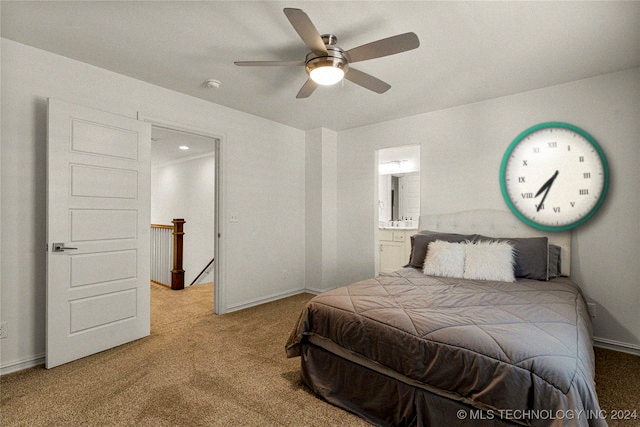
7:35
